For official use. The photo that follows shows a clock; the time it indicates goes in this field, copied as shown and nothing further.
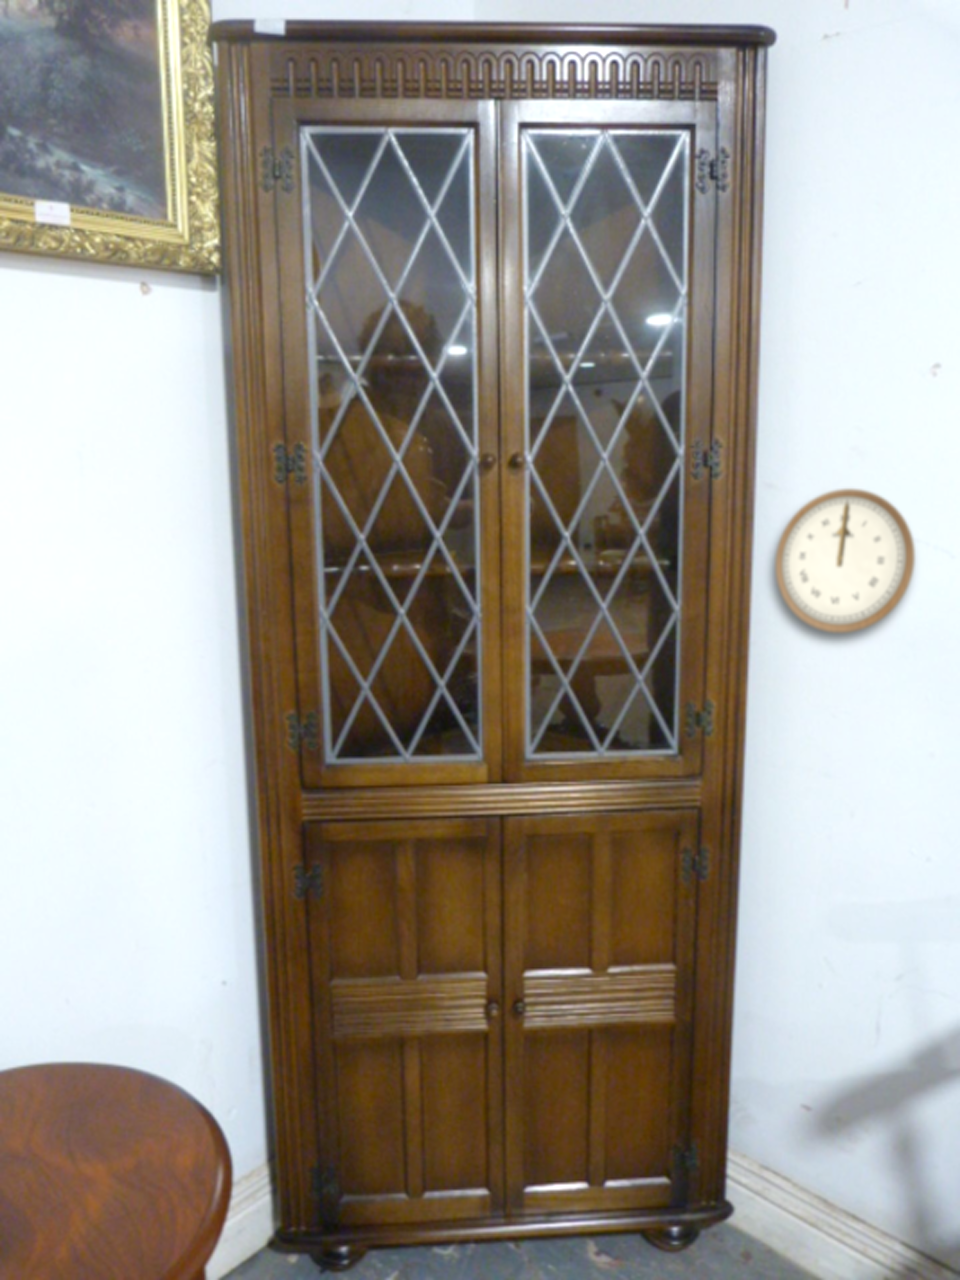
12:00
